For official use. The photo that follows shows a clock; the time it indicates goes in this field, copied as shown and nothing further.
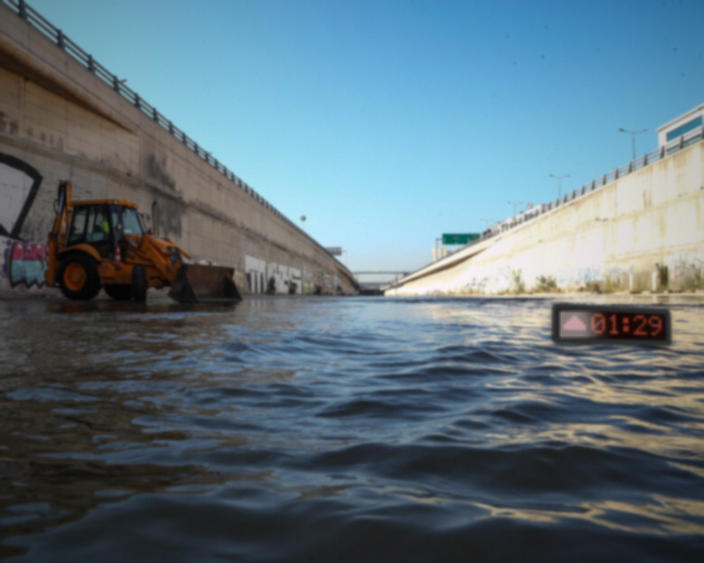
1:29
